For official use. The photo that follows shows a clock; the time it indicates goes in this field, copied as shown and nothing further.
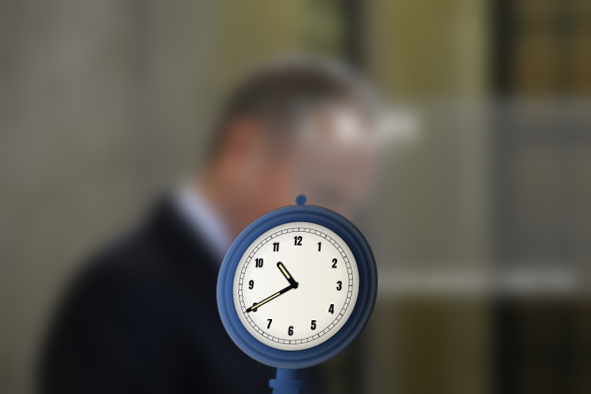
10:40
